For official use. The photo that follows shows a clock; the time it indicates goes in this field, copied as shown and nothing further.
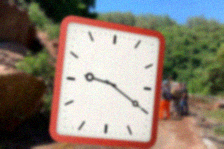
9:20
